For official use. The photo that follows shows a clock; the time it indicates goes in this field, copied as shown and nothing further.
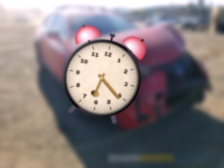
6:21
